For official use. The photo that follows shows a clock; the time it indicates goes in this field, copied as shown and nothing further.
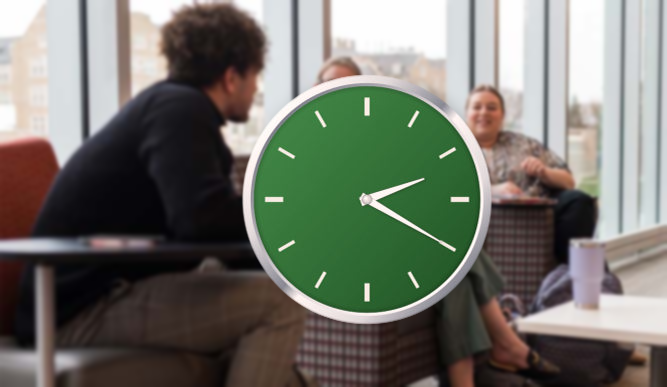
2:20
